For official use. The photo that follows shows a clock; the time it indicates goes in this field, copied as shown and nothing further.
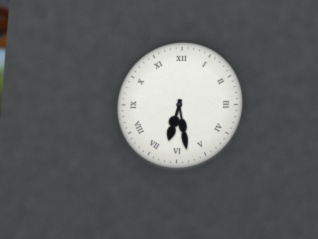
6:28
